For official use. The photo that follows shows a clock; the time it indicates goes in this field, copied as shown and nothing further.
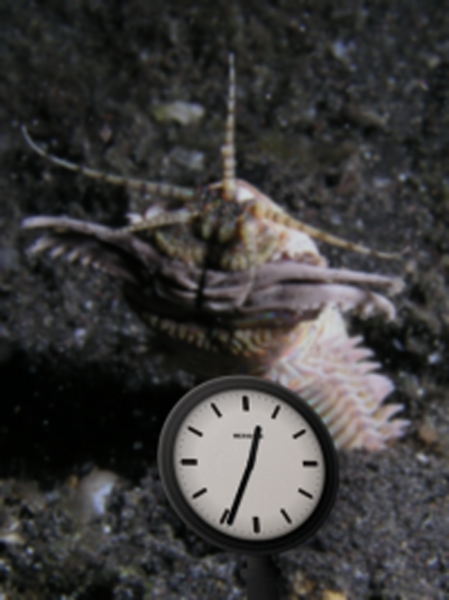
12:34
